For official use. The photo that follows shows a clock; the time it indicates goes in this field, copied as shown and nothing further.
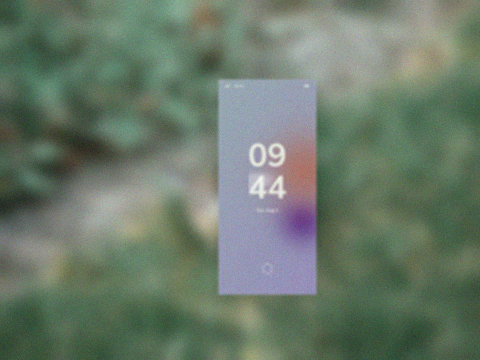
9:44
